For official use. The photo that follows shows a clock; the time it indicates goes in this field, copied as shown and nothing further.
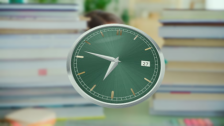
6:47
